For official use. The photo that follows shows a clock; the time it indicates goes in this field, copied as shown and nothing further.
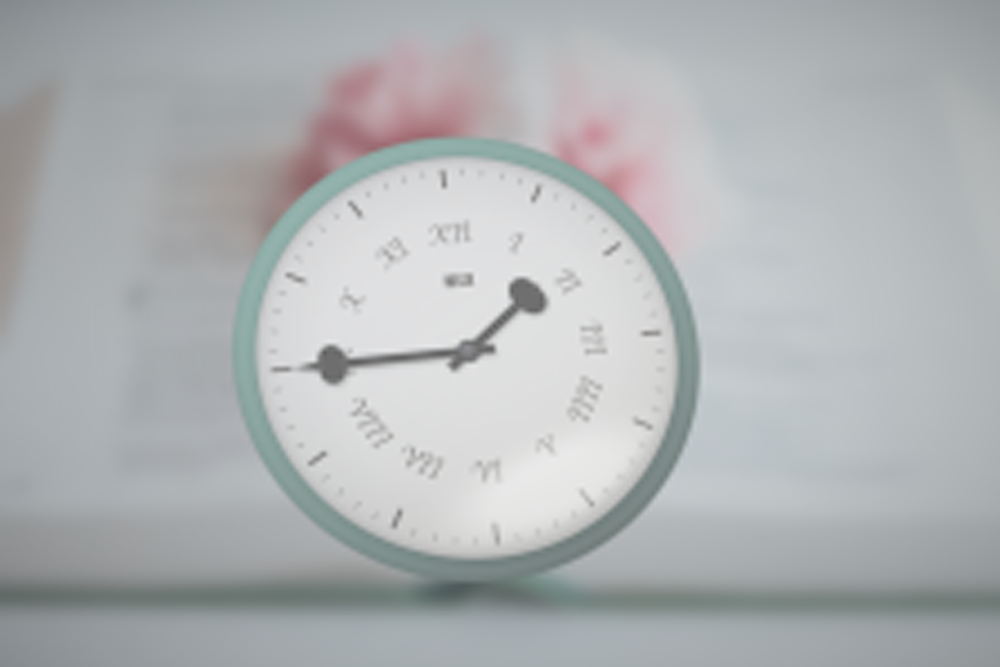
1:45
